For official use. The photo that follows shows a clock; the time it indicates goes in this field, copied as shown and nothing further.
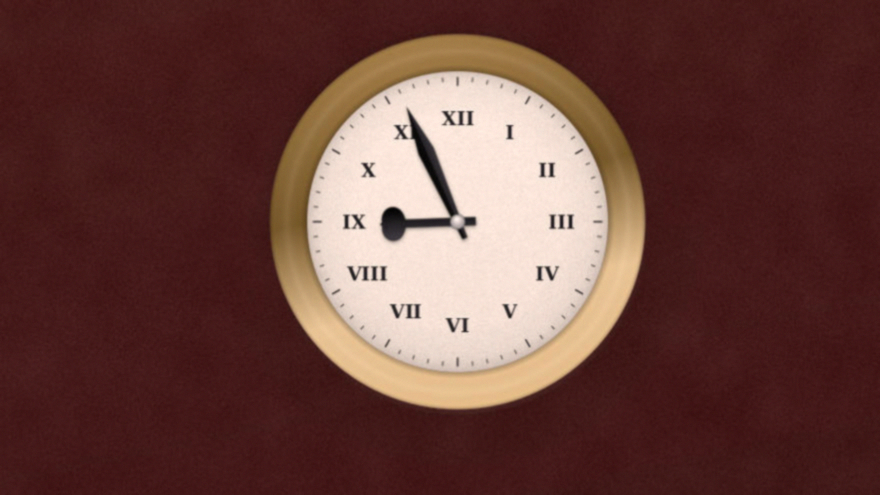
8:56
